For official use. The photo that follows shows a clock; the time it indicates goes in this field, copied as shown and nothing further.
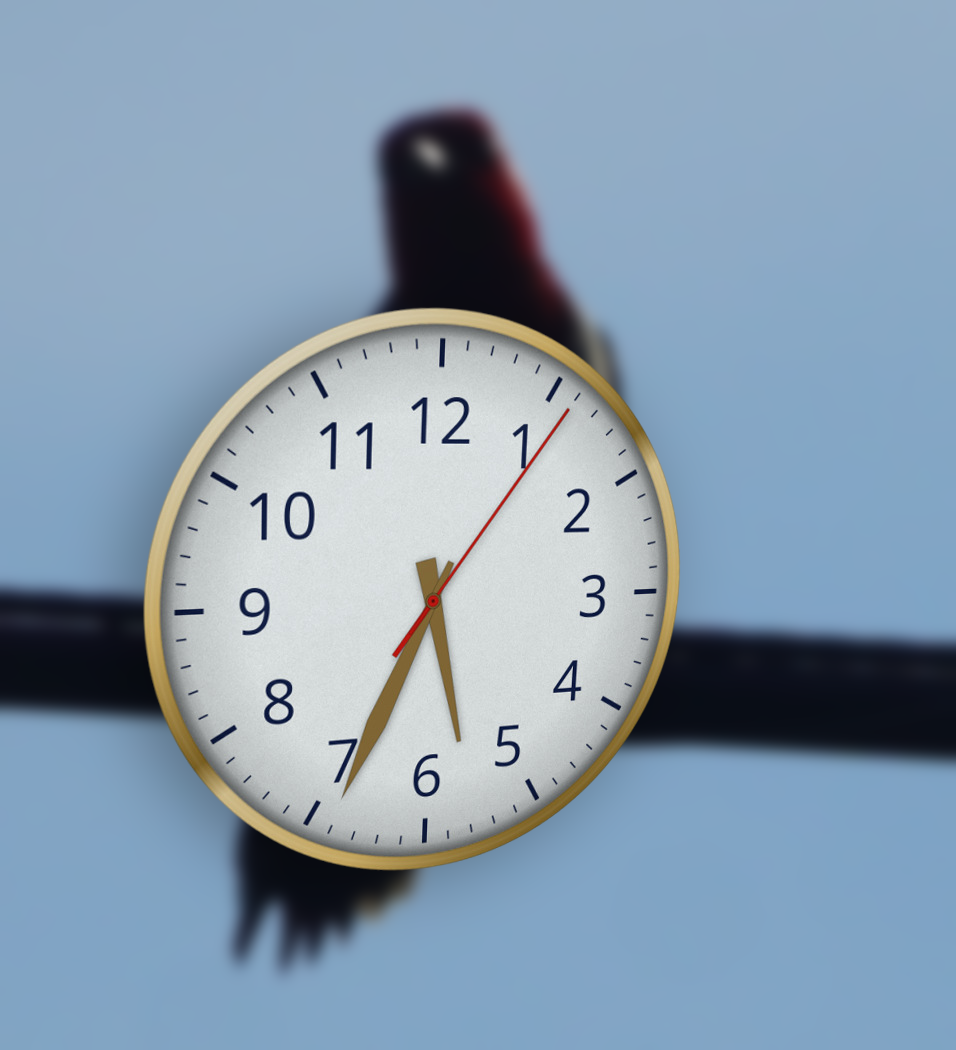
5:34:06
